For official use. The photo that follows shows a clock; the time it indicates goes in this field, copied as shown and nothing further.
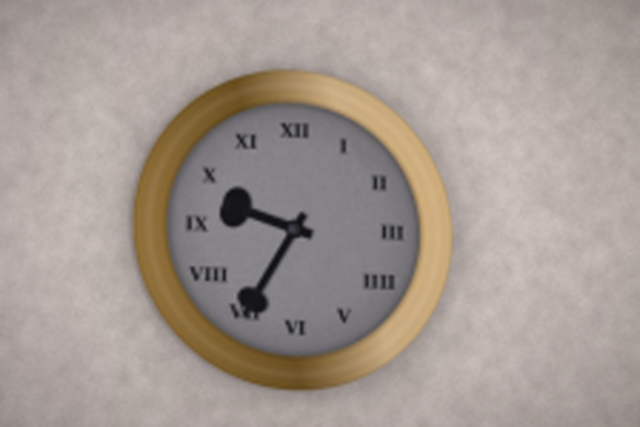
9:35
